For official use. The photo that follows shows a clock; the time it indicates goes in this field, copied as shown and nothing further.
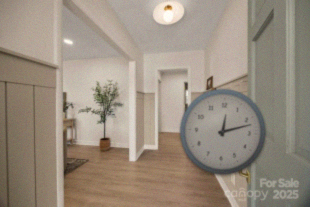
12:12
